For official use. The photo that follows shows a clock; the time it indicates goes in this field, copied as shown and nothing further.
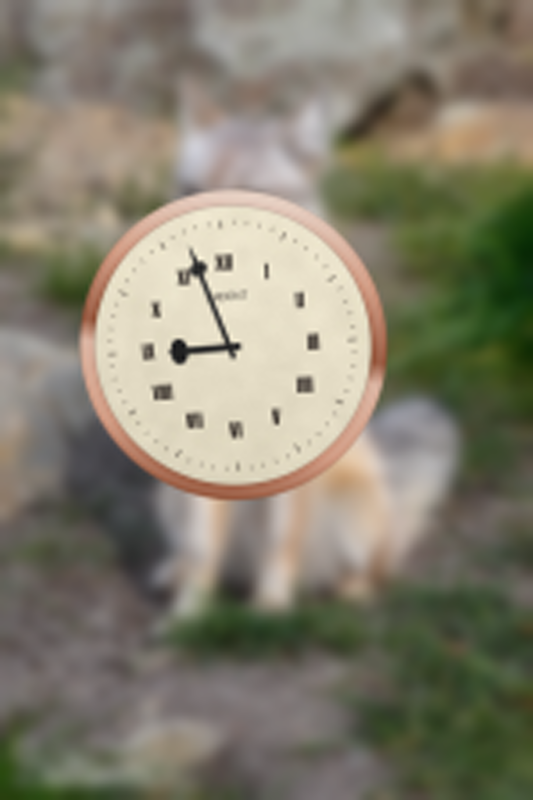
8:57
